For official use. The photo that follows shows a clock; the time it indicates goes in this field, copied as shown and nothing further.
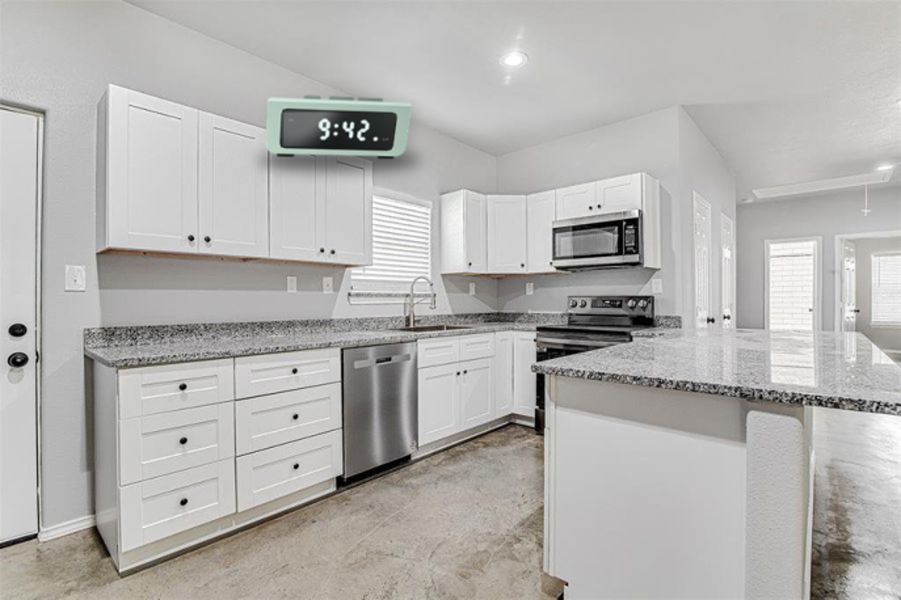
9:42
